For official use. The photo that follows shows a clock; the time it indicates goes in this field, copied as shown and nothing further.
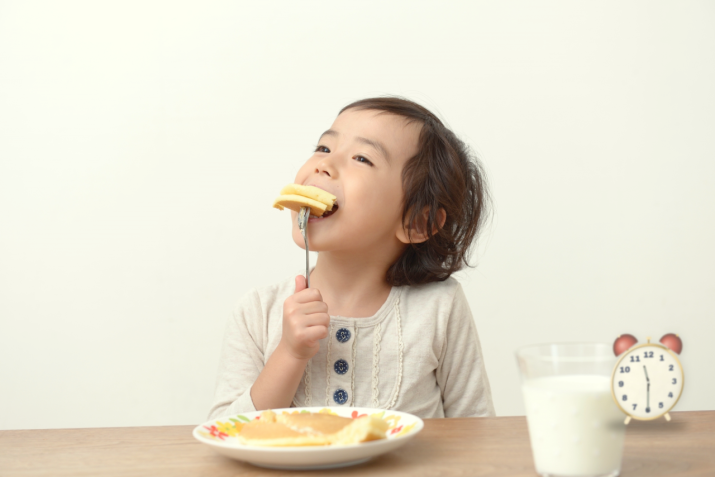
11:30
